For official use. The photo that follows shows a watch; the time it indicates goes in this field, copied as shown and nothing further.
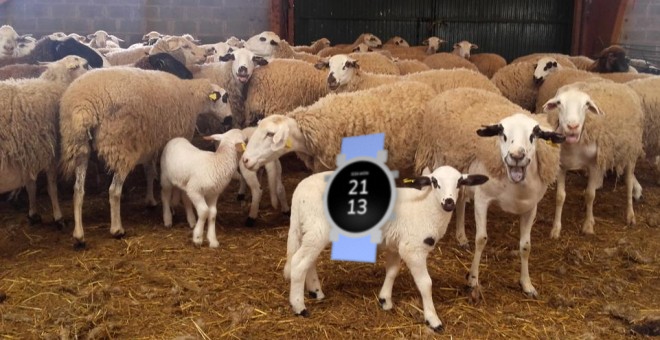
21:13
